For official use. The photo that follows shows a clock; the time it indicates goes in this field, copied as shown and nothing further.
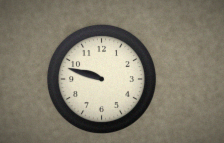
9:48
